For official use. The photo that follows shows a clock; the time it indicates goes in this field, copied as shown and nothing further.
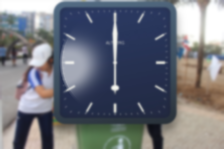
6:00
